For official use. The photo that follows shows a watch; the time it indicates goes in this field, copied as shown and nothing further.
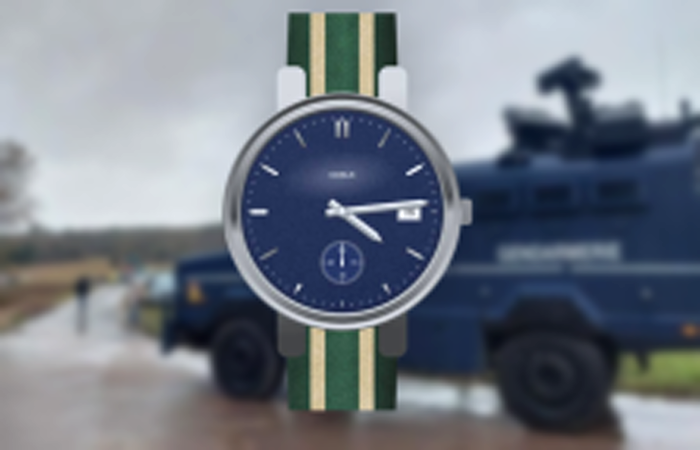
4:14
